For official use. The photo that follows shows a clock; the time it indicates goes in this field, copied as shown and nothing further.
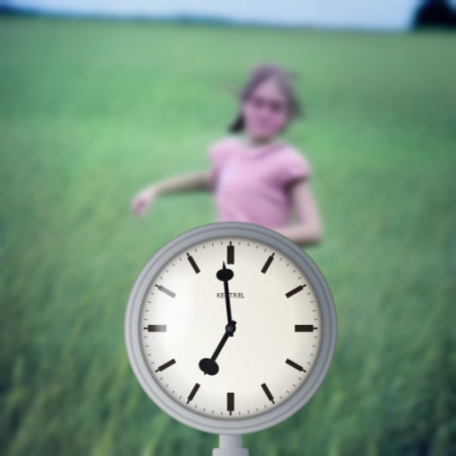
6:59
